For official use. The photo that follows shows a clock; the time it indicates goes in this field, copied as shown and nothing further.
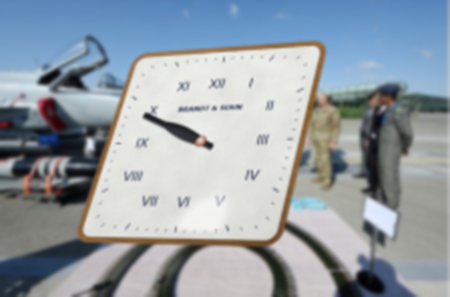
9:49
